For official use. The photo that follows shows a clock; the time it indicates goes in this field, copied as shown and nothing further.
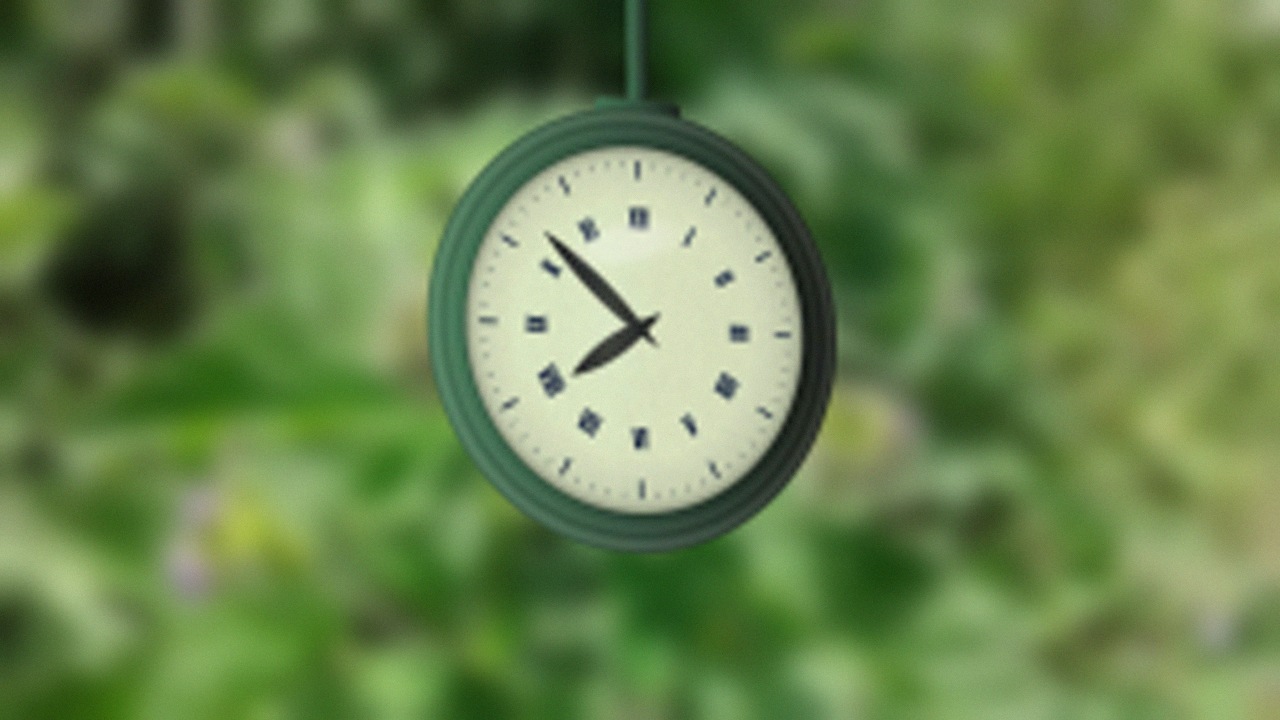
7:52
